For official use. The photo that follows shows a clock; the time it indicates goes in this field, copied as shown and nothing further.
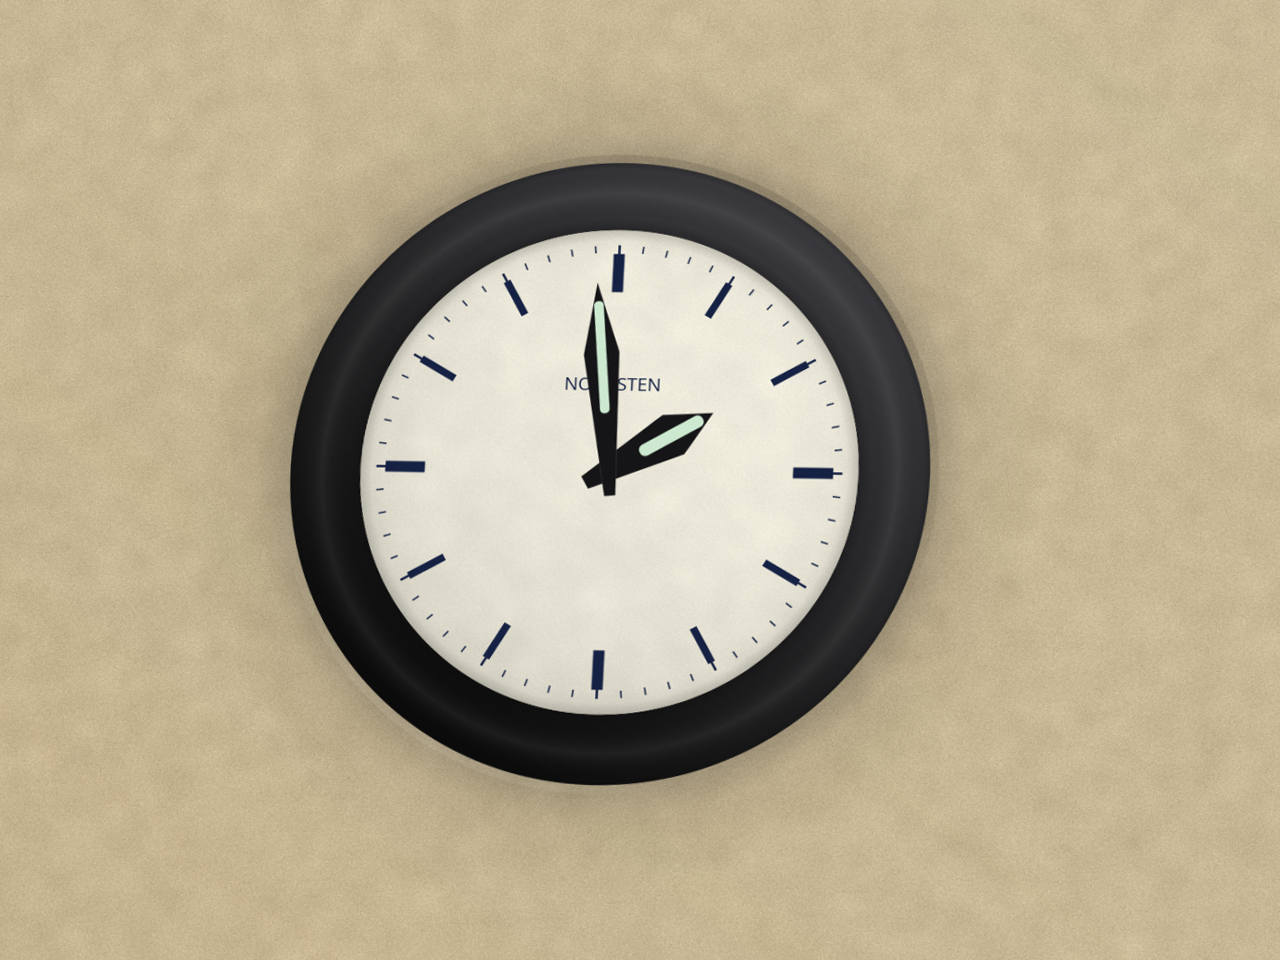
1:59
